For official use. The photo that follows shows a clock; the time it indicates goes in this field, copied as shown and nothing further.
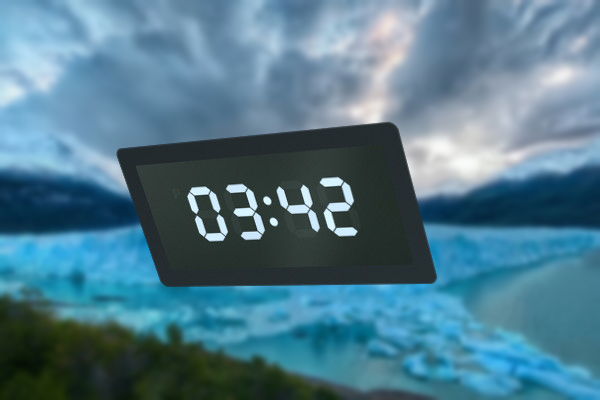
3:42
